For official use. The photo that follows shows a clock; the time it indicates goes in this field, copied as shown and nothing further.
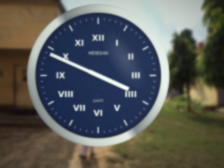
3:49
